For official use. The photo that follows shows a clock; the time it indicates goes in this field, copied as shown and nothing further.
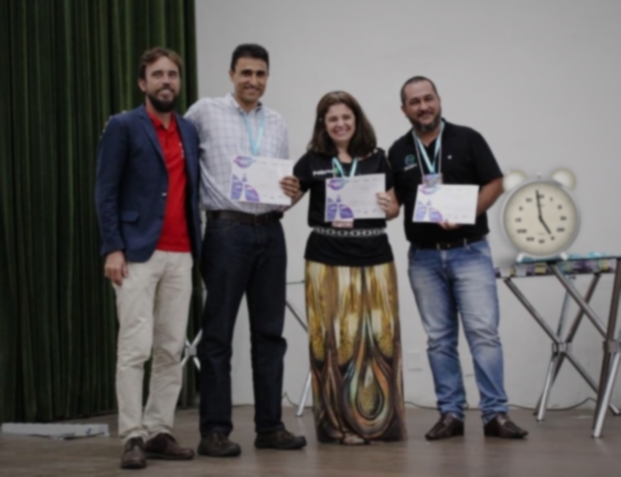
4:59
